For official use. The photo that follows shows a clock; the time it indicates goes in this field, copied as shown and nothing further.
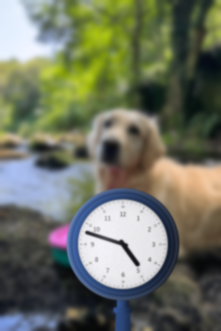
4:48
